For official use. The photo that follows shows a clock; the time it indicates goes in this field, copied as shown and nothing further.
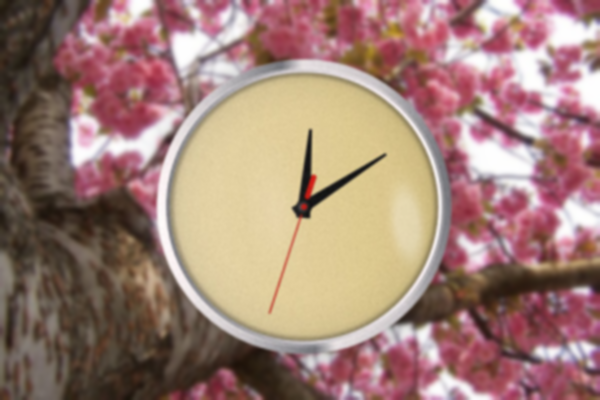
12:09:33
